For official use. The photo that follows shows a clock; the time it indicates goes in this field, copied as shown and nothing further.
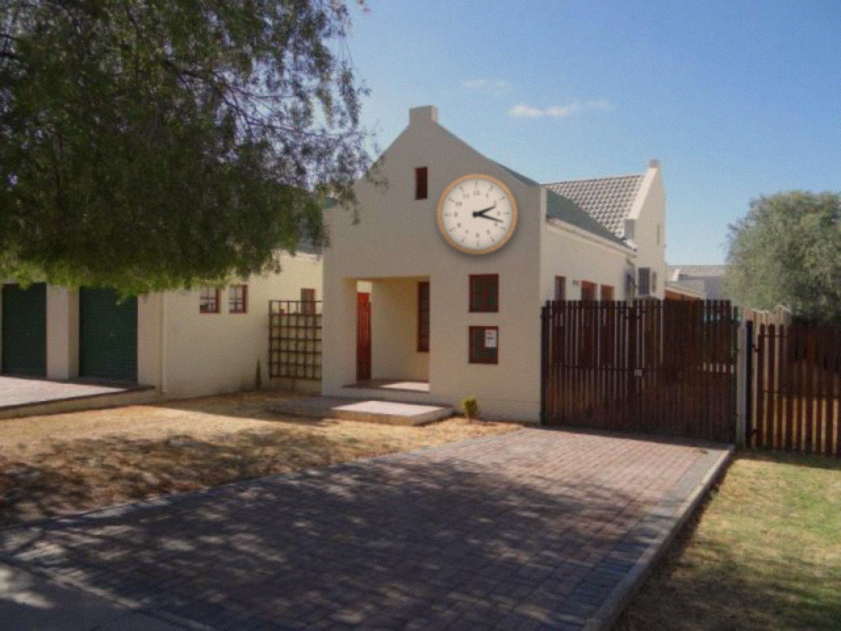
2:18
